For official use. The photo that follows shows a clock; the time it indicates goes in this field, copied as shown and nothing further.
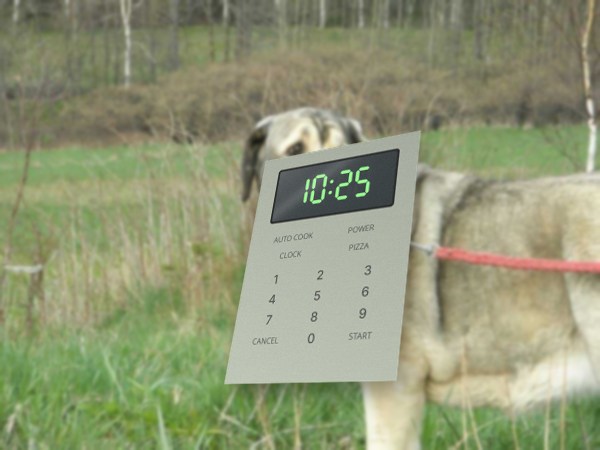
10:25
